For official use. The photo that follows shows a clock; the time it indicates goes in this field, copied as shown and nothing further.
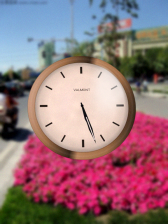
5:27
